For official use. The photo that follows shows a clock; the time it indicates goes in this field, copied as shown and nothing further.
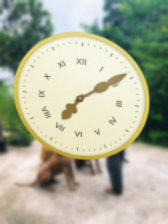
7:09
